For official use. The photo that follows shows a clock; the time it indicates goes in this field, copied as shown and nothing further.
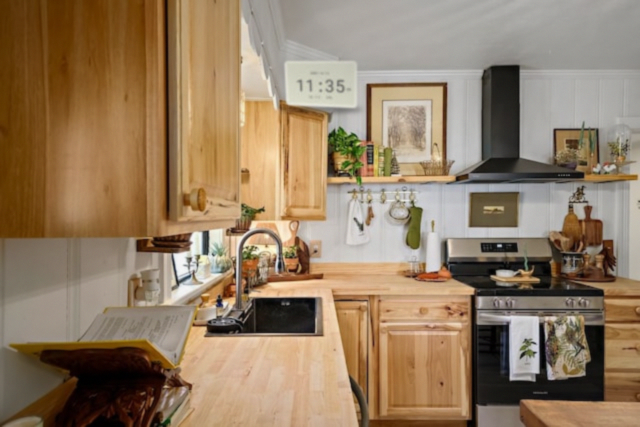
11:35
